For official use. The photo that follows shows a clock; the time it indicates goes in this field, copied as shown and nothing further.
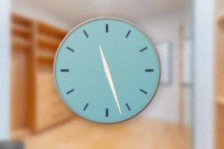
11:27
